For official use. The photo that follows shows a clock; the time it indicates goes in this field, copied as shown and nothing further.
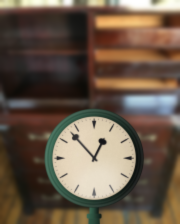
12:53
